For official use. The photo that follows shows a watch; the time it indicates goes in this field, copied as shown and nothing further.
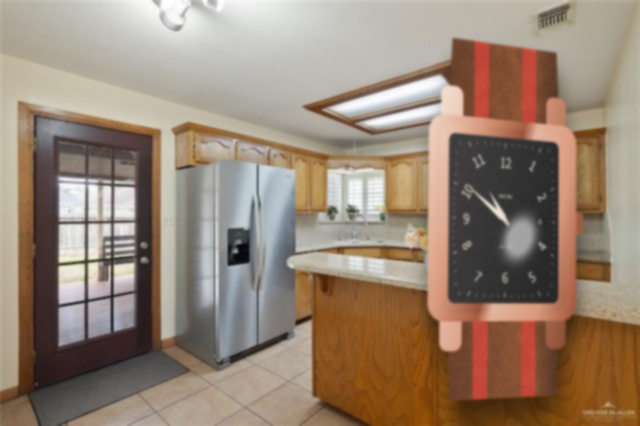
10:51
